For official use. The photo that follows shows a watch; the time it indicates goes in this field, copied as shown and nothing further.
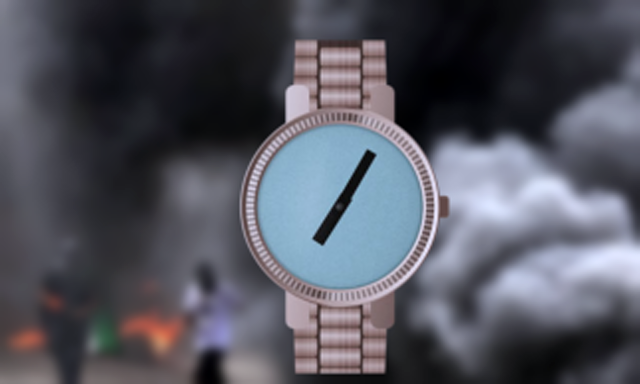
7:05
